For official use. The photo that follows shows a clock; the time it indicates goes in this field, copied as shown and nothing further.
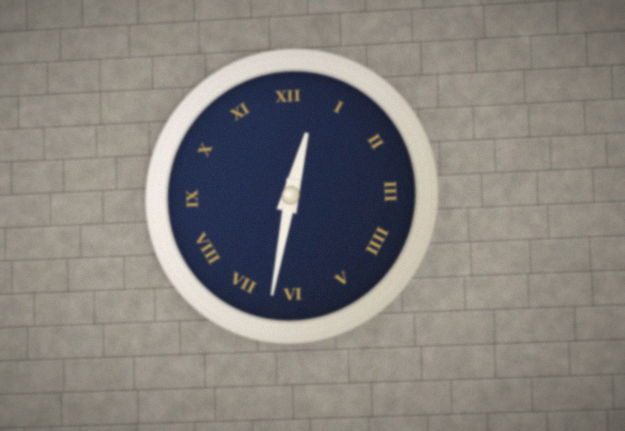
12:32
